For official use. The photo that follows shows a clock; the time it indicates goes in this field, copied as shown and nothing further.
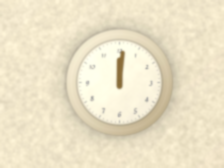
12:01
